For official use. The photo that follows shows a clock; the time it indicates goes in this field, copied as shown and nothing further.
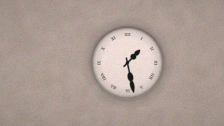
1:28
